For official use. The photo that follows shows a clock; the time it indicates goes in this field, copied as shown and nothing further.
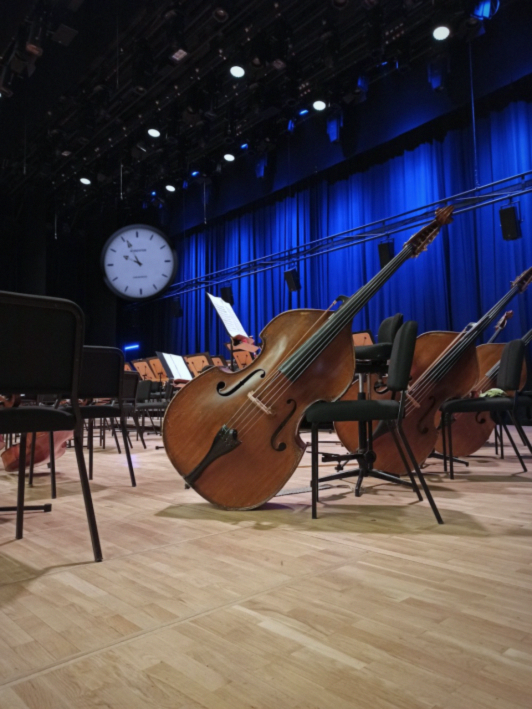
9:56
